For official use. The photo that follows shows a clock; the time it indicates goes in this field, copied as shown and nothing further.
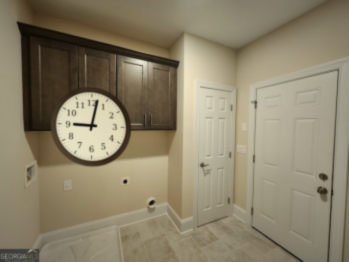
9:02
